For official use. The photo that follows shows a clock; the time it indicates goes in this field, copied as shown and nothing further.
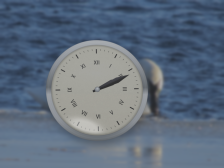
2:11
